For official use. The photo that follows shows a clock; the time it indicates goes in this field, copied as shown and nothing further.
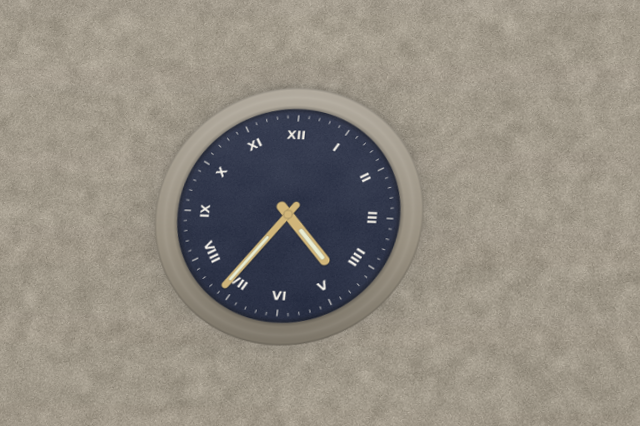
4:36
